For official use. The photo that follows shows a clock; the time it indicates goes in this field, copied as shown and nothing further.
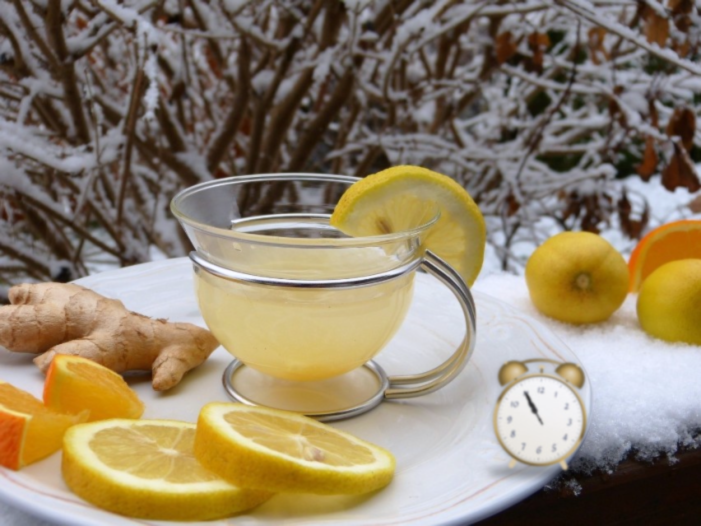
10:55
